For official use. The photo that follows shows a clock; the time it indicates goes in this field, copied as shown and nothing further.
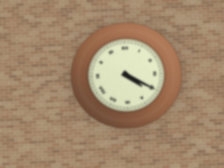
4:20
